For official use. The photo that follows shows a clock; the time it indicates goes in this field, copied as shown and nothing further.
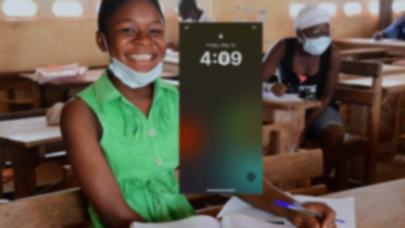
4:09
